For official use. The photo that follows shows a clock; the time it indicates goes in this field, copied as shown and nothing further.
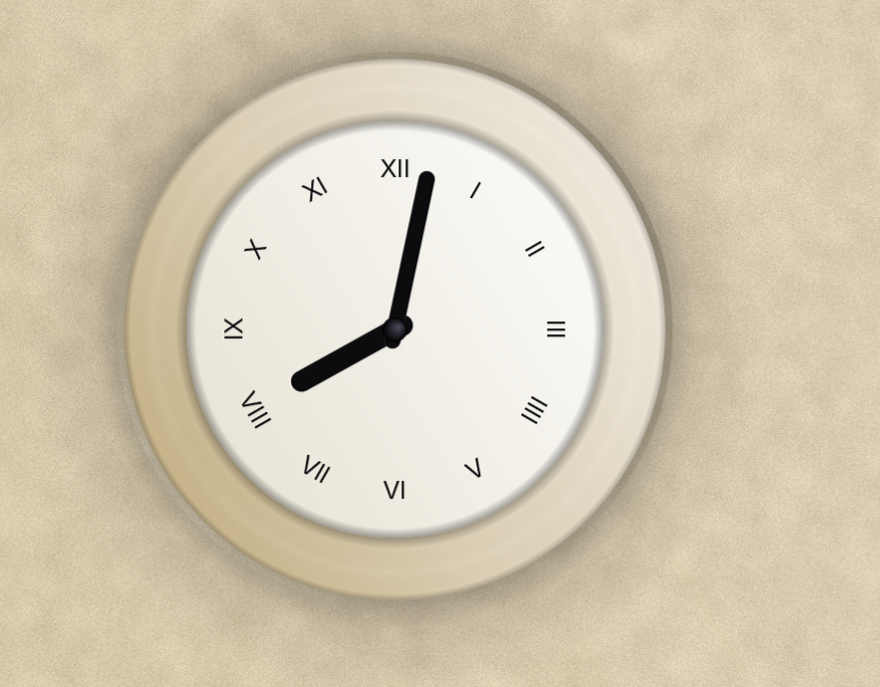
8:02
